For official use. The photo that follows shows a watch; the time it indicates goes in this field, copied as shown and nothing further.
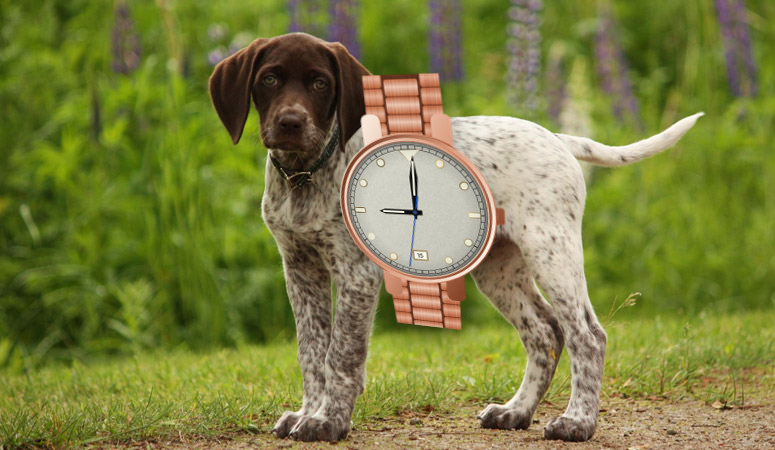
9:00:32
